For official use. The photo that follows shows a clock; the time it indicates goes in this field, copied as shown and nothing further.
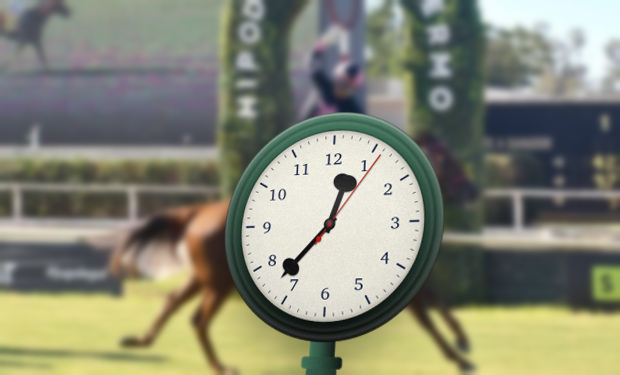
12:37:06
